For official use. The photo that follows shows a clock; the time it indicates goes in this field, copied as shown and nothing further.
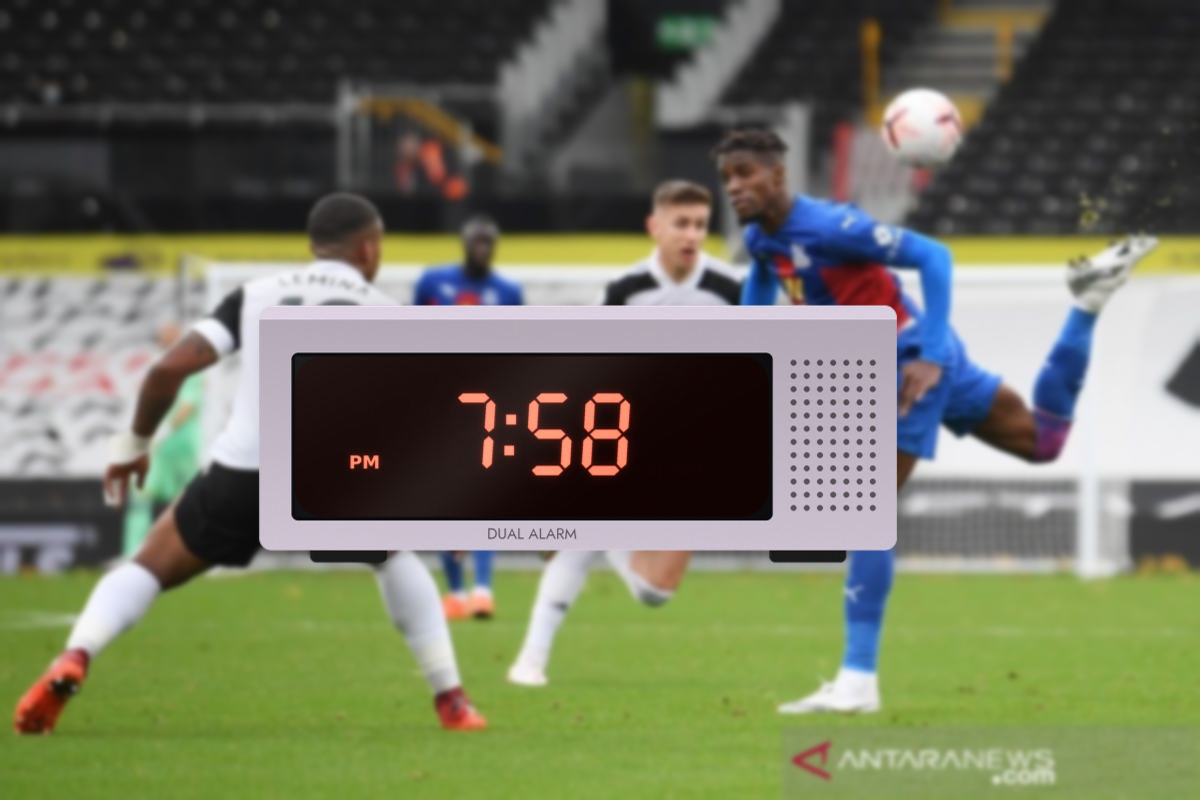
7:58
